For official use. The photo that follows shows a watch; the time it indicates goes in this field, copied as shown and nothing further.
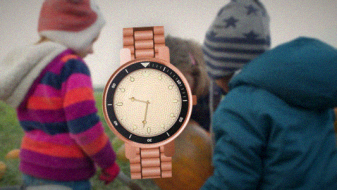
9:32
